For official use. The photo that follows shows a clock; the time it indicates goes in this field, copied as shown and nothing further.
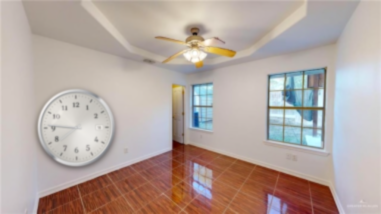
7:46
